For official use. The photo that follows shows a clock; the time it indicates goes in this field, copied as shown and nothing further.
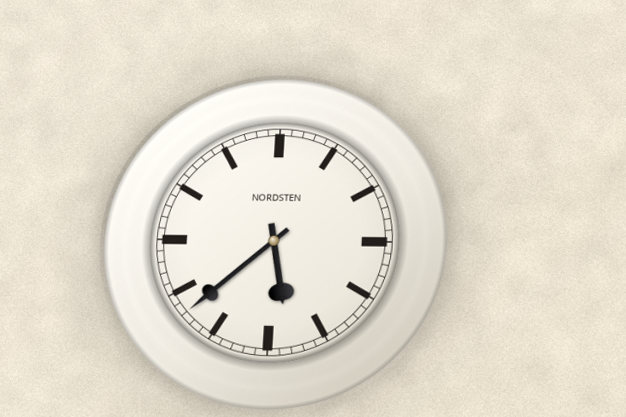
5:38
